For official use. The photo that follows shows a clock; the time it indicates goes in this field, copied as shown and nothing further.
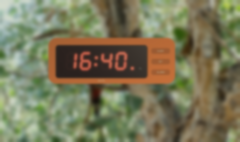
16:40
